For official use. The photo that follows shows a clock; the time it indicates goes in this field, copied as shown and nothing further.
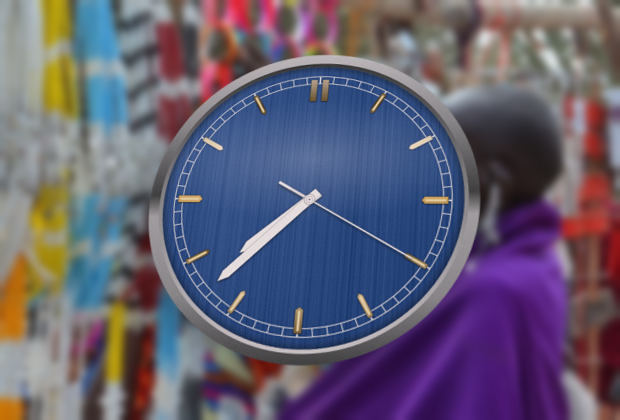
7:37:20
